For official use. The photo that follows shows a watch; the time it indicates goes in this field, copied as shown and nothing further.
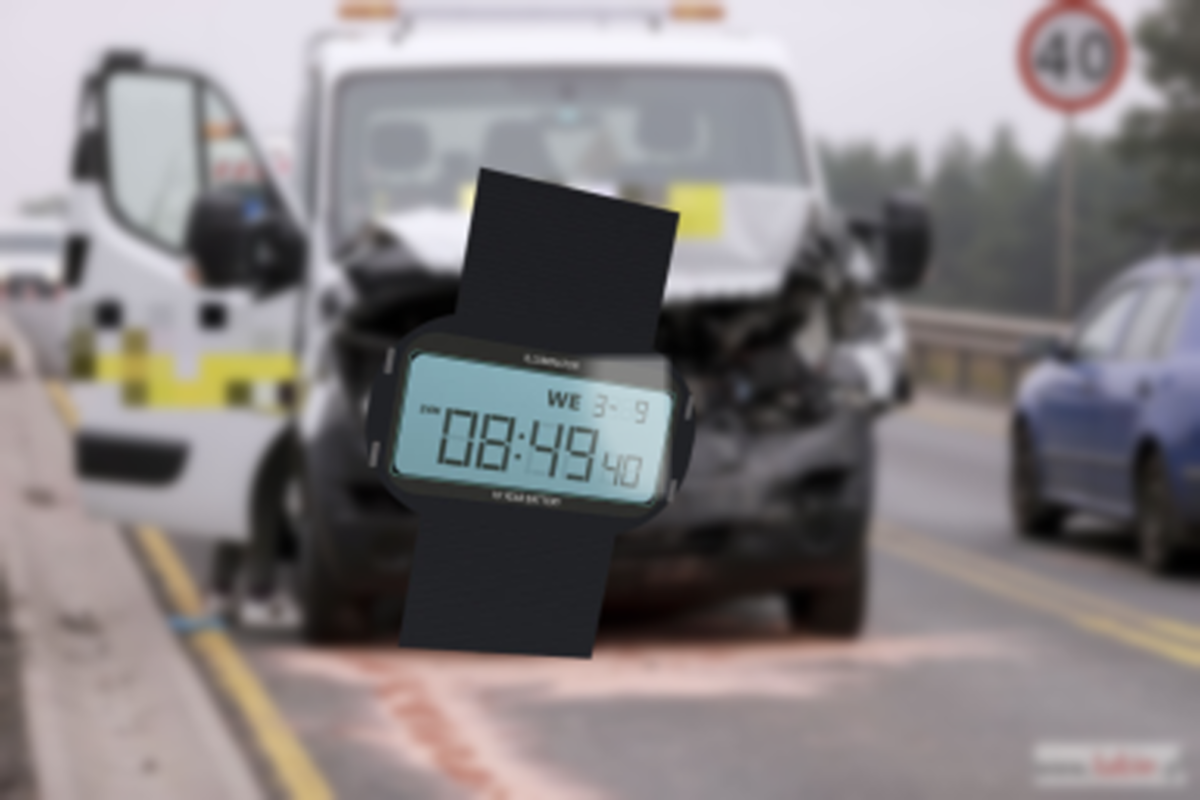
8:49:40
